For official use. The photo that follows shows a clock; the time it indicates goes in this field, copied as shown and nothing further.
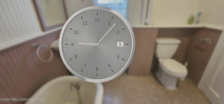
9:07
